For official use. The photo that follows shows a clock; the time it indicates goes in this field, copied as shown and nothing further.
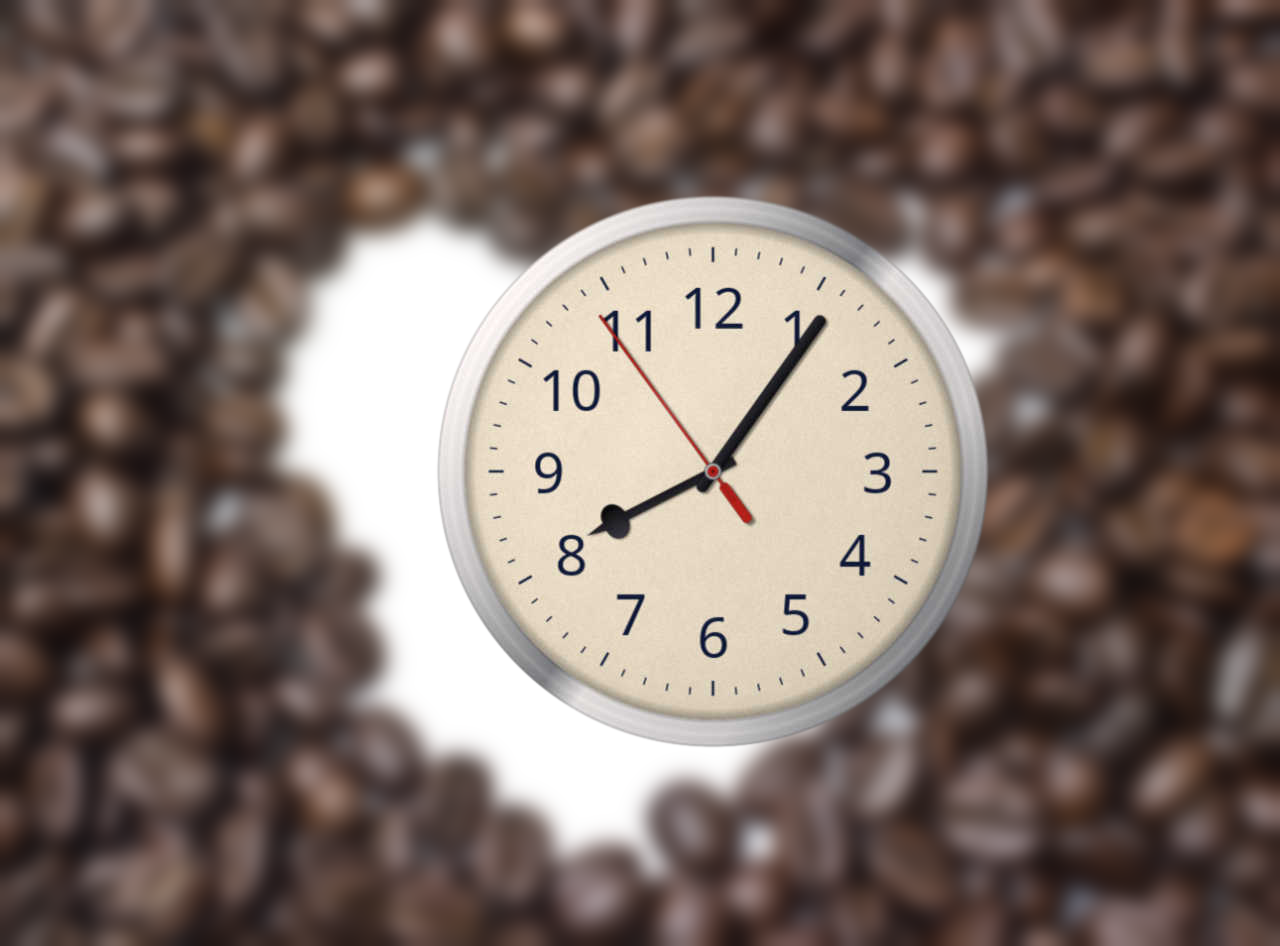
8:05:54
